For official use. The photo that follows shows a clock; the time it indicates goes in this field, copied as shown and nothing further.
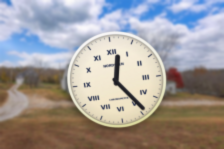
12:24
